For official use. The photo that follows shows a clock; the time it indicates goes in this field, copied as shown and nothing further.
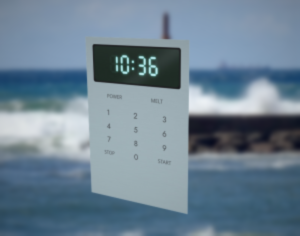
10:36
